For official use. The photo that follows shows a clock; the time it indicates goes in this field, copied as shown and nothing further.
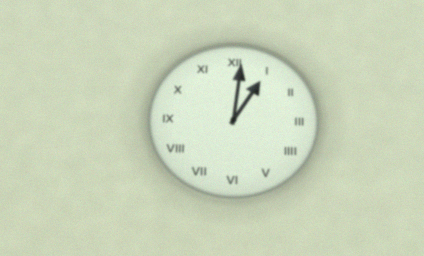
1:01
